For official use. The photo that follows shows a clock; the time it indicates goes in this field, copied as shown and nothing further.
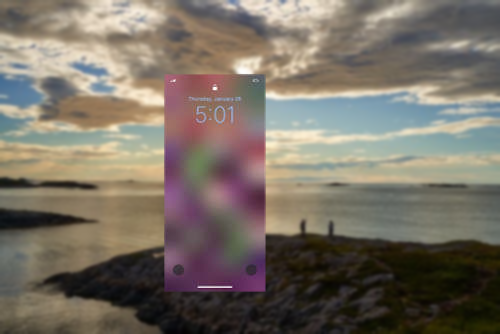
5:01
